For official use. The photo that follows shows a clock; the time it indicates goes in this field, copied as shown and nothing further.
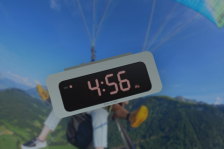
4:56
